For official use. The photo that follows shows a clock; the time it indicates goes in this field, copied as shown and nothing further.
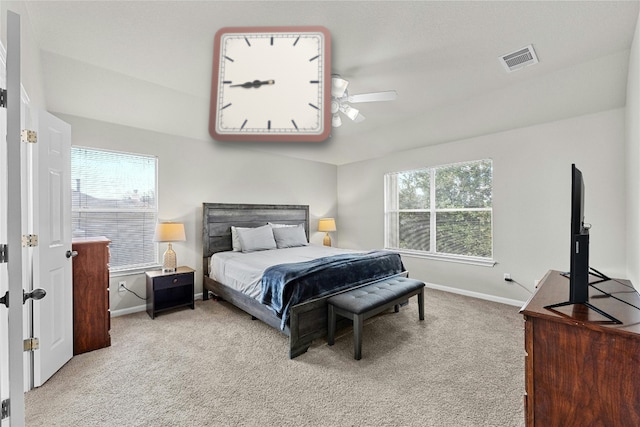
8:44
